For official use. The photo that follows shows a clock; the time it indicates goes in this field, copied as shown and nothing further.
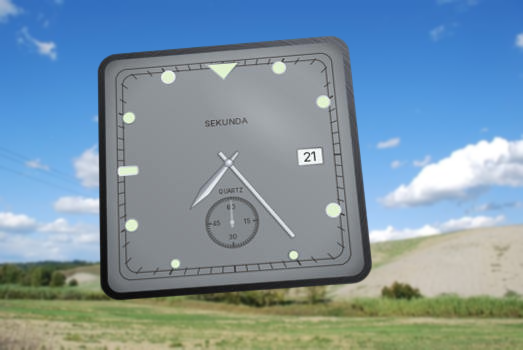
7:24
